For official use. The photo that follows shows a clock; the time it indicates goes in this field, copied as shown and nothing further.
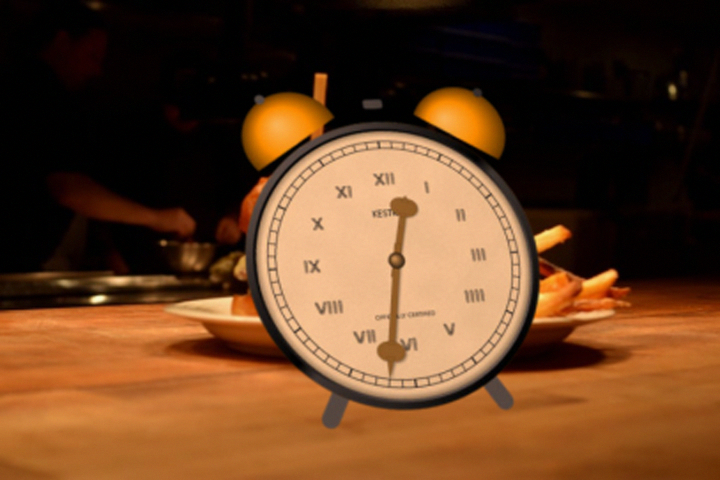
12:32
